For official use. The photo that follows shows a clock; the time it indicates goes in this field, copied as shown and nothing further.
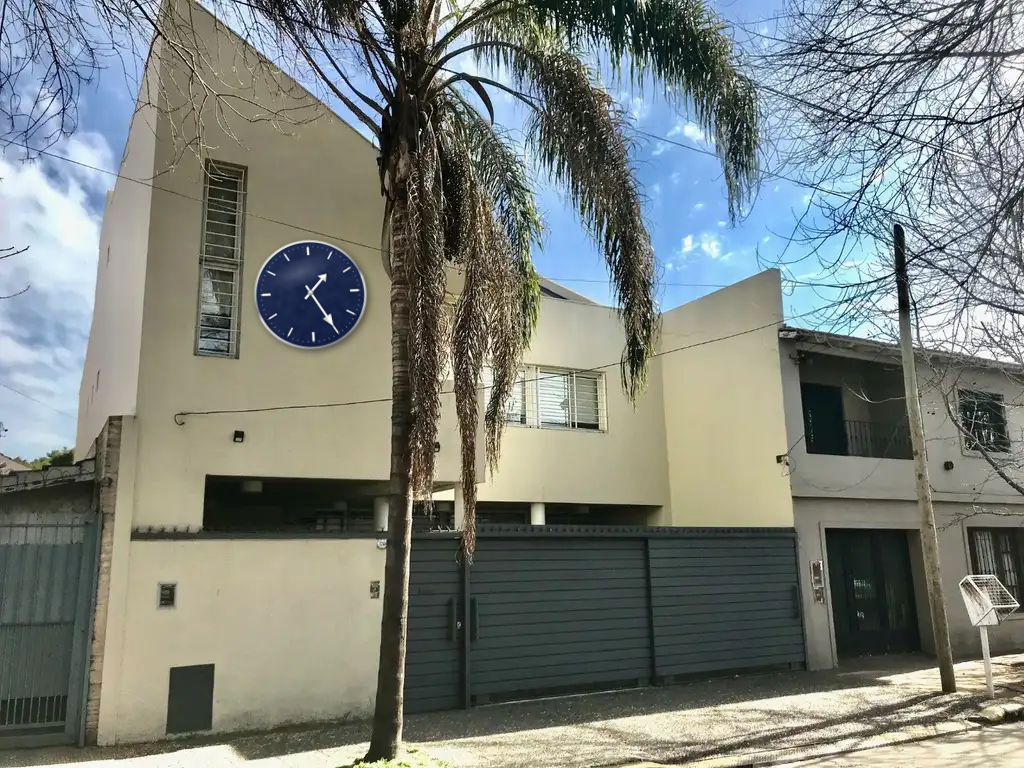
1:25
